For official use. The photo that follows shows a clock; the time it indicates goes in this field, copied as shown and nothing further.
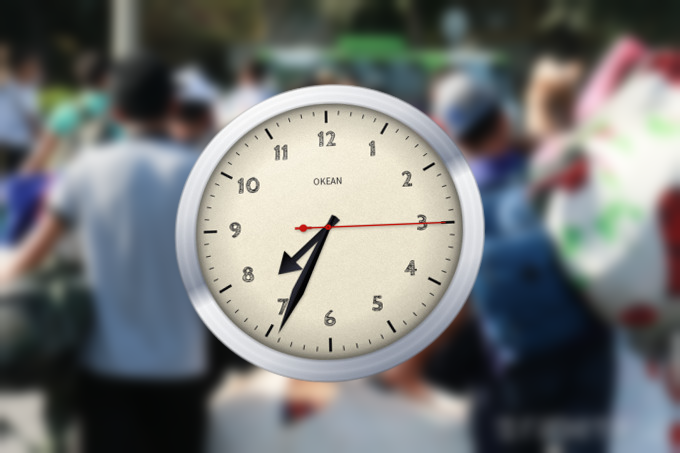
7:34:15
